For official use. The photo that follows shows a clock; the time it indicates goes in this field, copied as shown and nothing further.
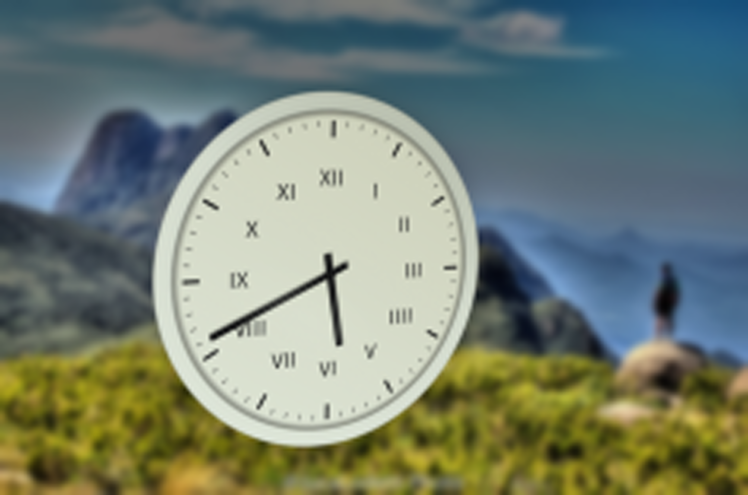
5:41
